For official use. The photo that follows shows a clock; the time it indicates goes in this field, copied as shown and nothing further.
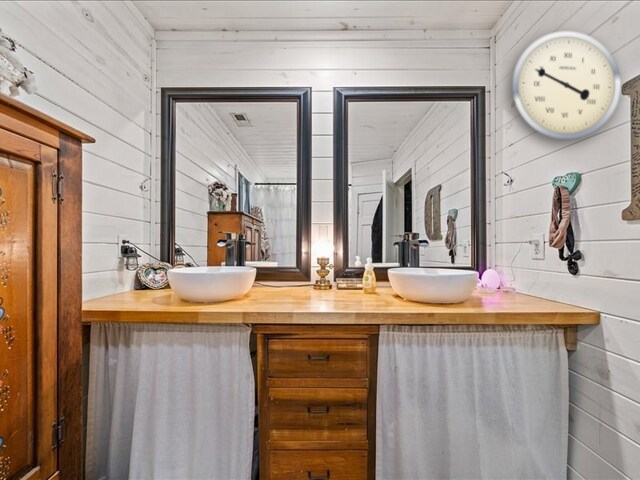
3:49
